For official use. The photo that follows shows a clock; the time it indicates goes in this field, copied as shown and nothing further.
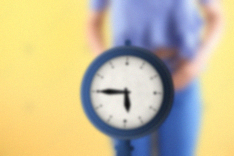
5:45
